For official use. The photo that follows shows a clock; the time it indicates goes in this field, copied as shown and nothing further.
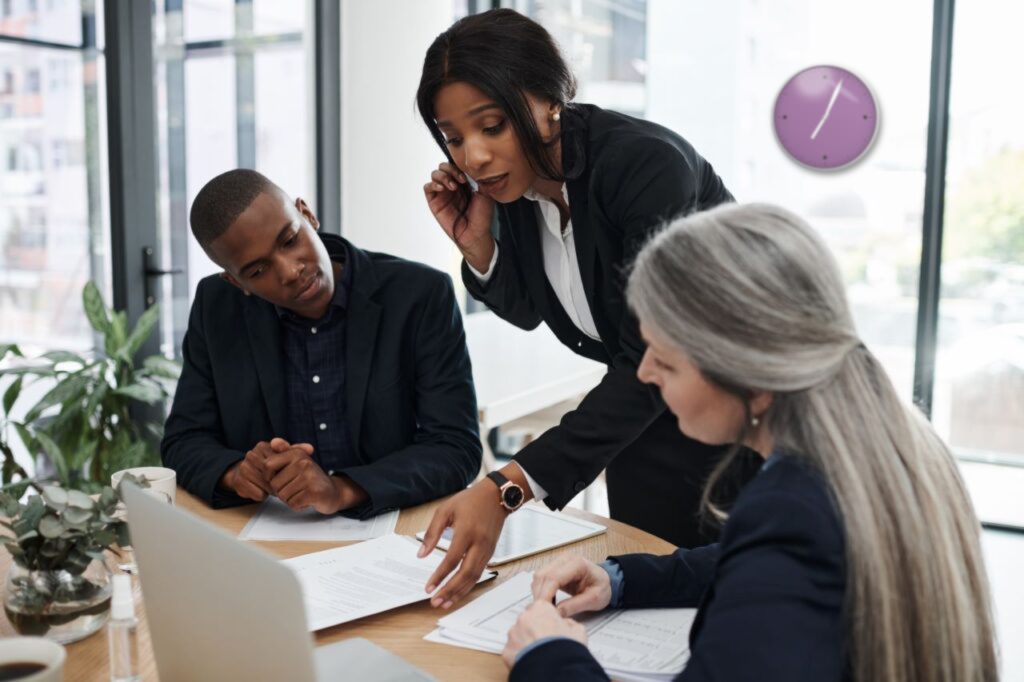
7:04
